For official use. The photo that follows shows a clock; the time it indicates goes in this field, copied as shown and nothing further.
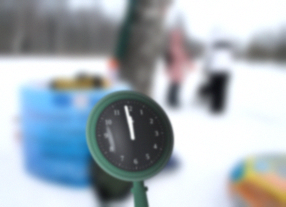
11:59
